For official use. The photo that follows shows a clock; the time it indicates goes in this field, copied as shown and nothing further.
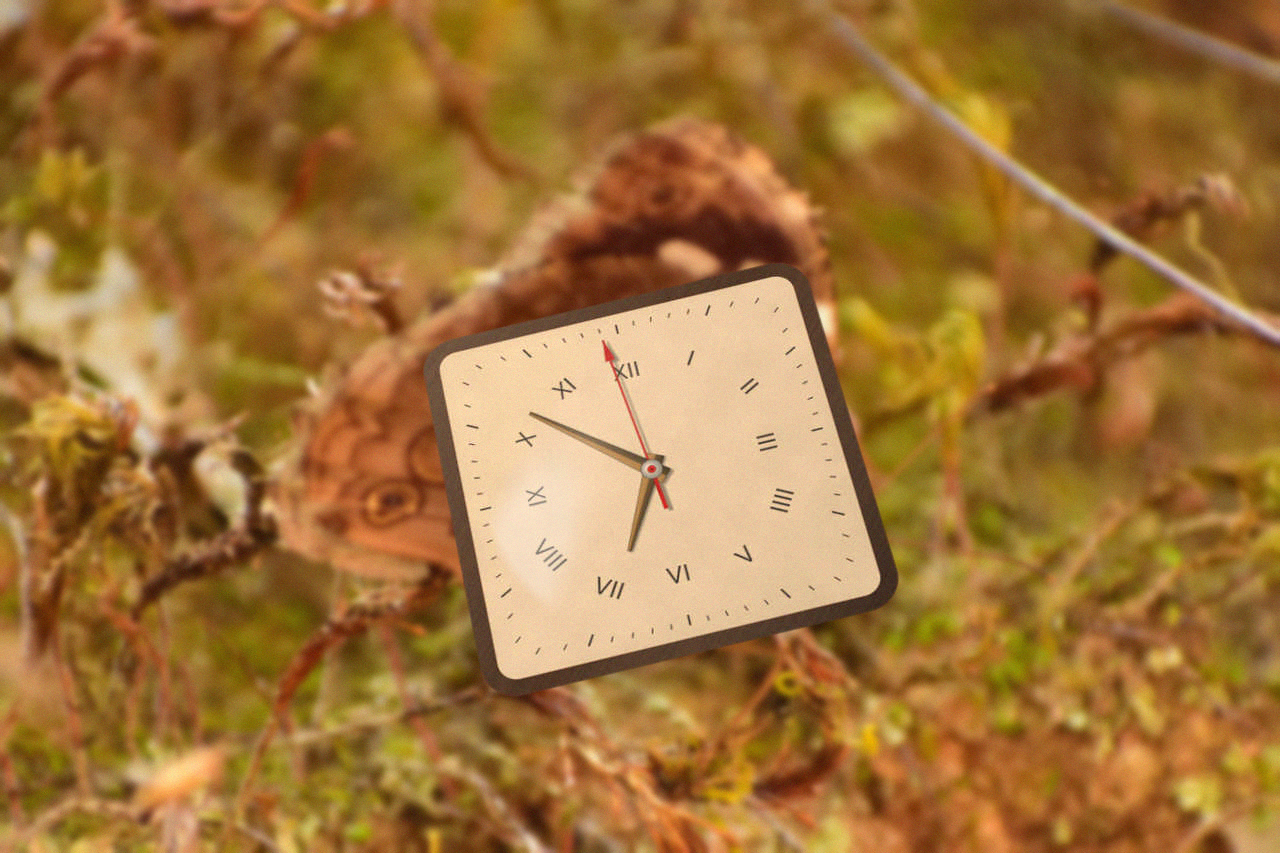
6:51:59
